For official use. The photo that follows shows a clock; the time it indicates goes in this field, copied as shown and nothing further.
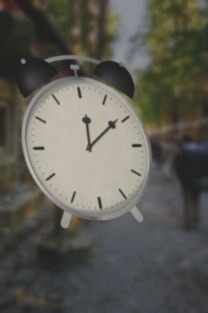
12:09
